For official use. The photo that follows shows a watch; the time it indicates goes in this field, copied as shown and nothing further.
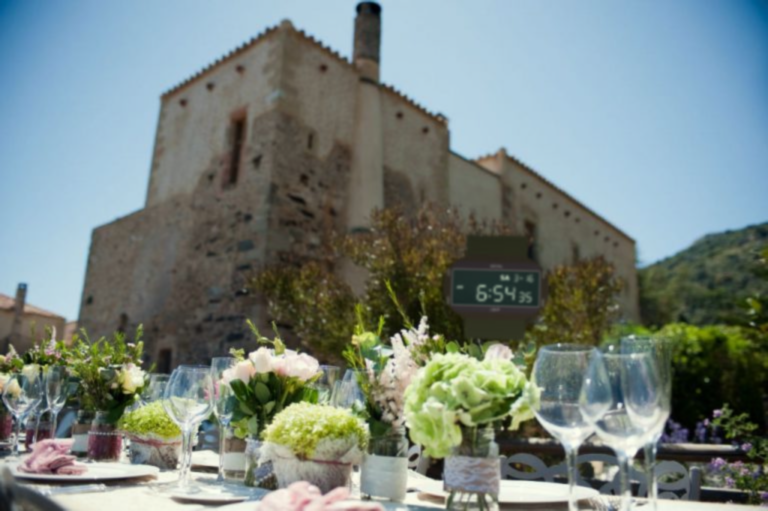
6:54
